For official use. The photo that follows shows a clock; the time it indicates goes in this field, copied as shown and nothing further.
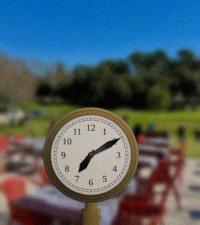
7:10
